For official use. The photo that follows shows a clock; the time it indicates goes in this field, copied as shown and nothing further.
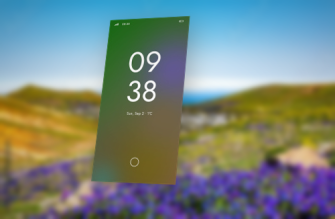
9:38
